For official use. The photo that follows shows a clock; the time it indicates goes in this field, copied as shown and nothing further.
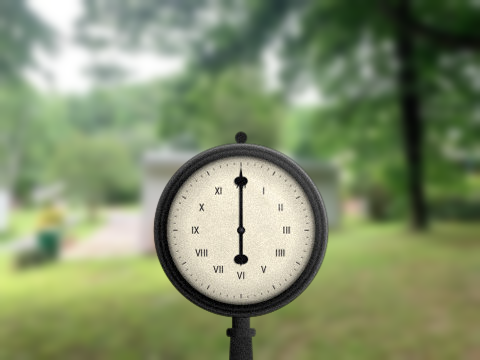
6:00
